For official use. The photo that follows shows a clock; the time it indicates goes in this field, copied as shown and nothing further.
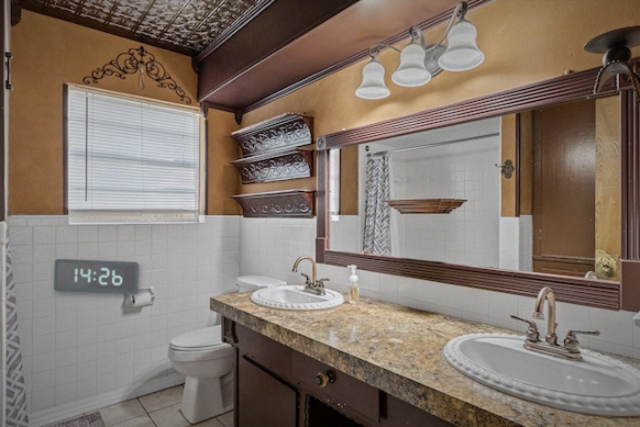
14:26
